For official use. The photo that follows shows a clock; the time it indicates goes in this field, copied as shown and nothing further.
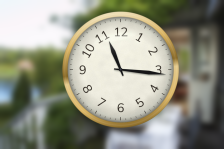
11:16
